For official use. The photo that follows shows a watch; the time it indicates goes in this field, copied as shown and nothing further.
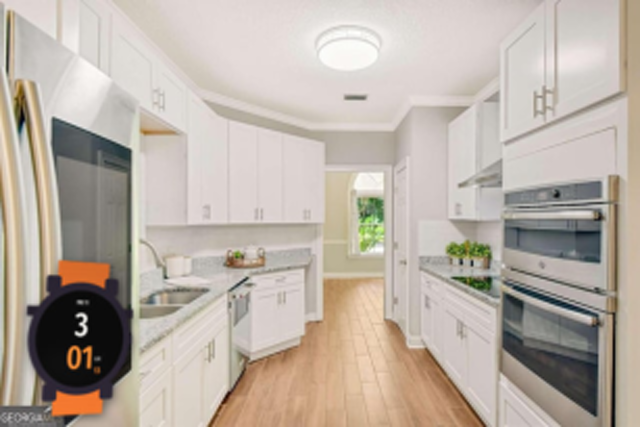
3:01
